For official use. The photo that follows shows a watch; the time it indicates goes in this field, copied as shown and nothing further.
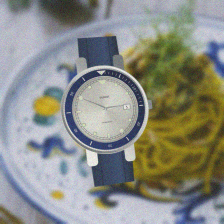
2:50
